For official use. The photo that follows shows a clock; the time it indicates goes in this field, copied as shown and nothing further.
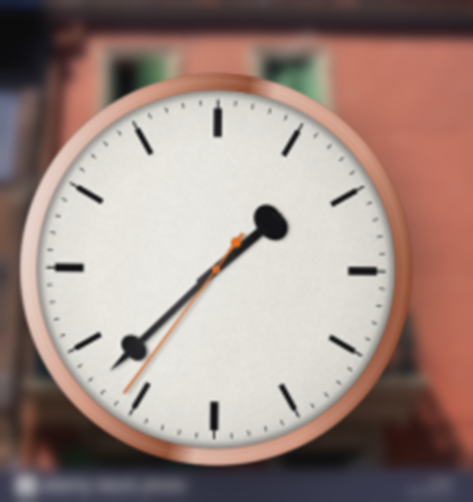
1:37:36
